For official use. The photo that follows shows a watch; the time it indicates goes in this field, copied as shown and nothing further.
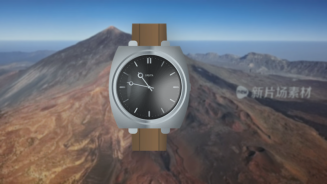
10:47
